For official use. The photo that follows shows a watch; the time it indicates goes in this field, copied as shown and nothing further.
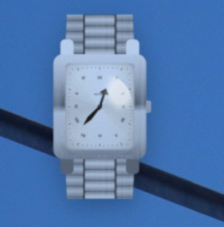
12:37
